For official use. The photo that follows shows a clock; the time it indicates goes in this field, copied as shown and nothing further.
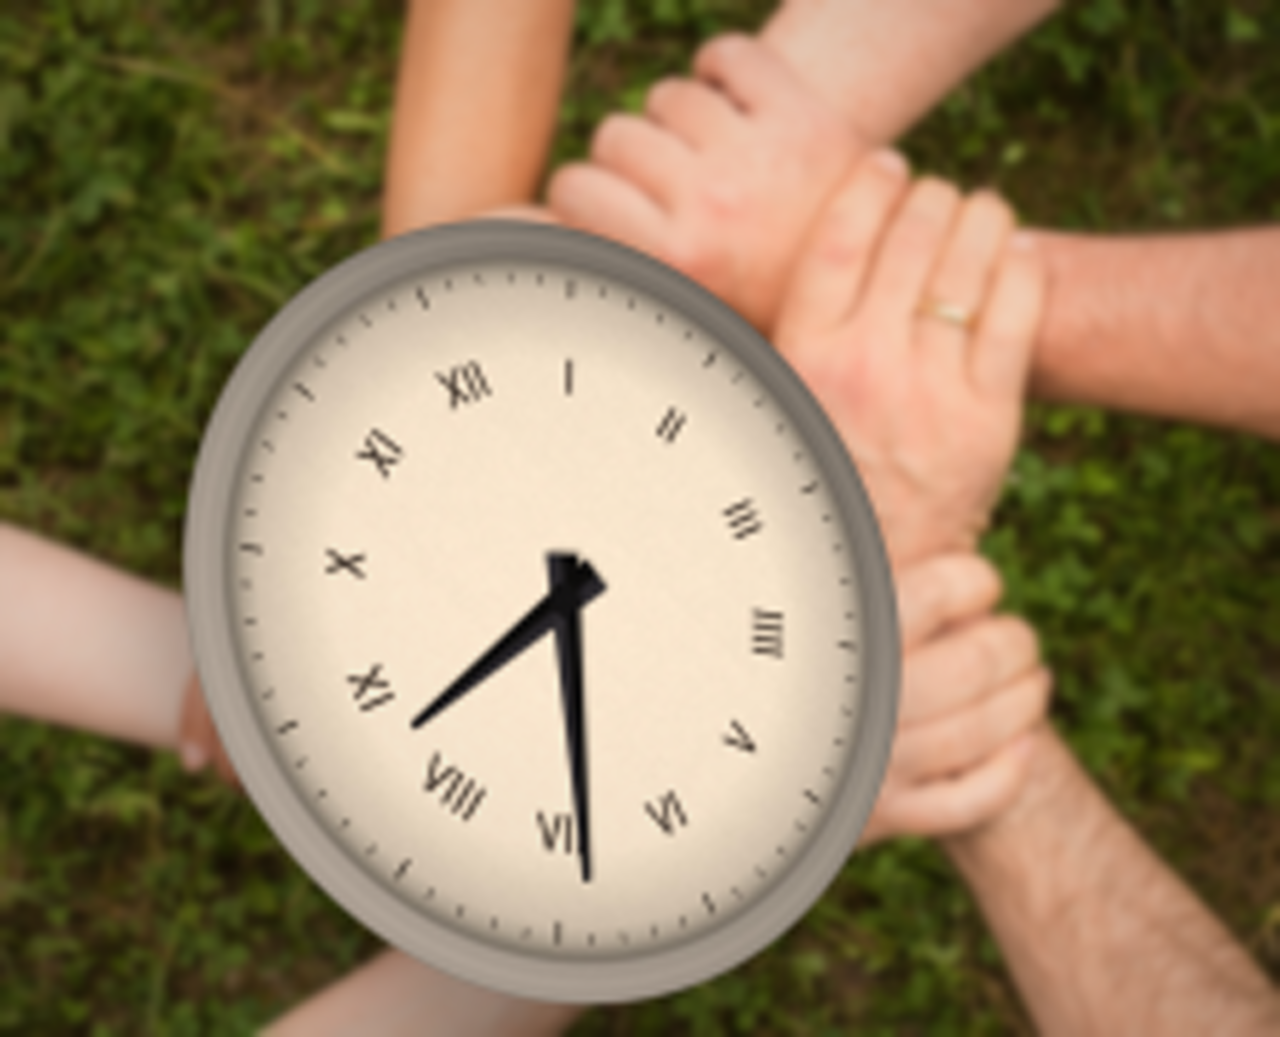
8:34
